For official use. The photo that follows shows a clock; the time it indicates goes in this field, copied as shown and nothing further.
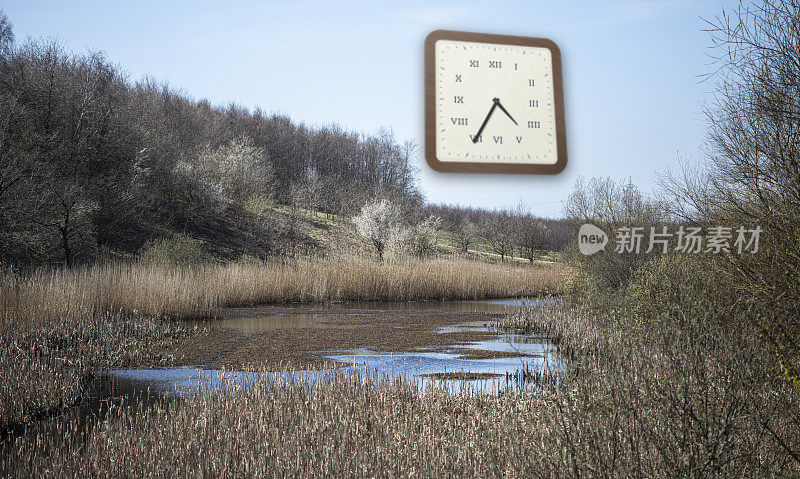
4:35
